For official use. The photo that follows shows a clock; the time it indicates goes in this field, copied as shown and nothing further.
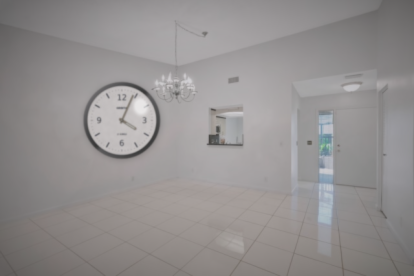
4:04
